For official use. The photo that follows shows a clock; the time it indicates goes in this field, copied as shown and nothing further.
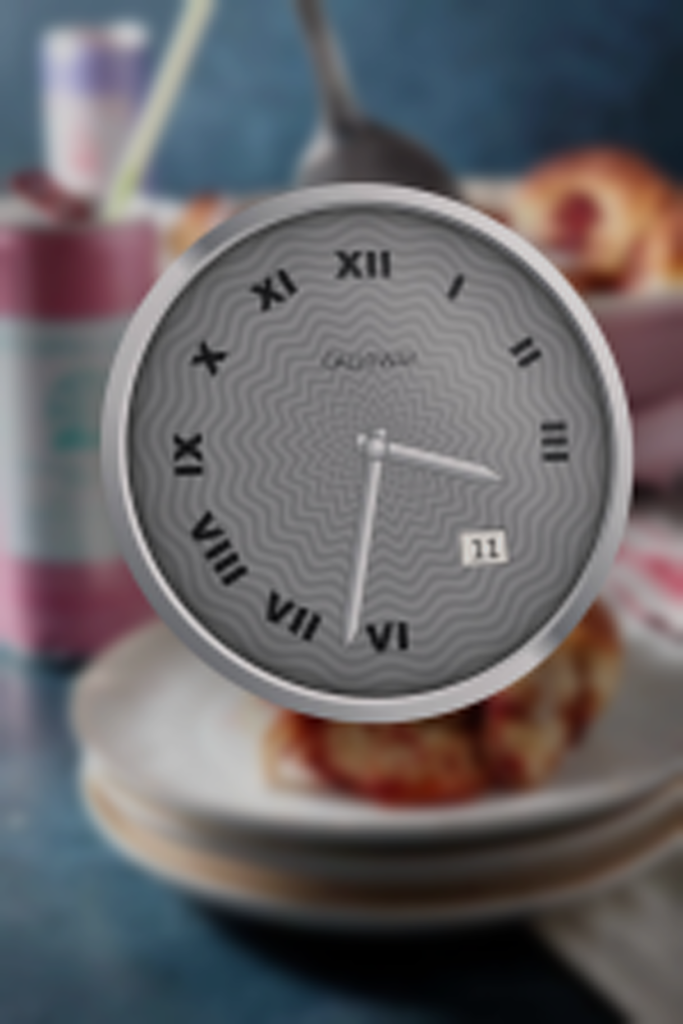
3:32
